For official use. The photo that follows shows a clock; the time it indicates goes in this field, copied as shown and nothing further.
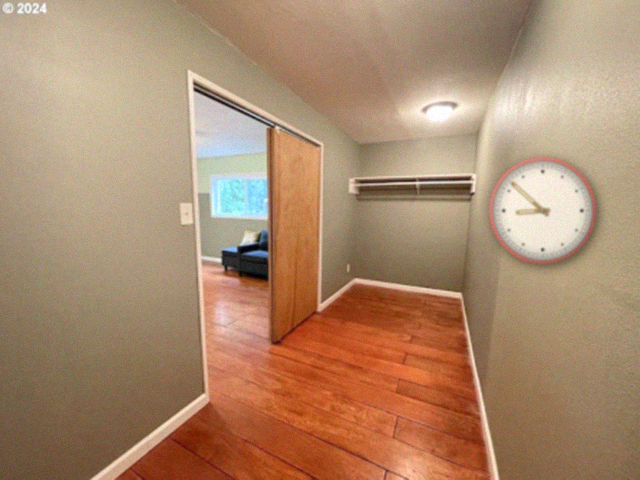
8:52
